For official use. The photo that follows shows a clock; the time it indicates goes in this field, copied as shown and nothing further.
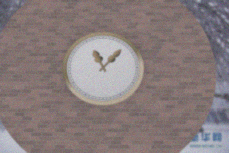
11:07
